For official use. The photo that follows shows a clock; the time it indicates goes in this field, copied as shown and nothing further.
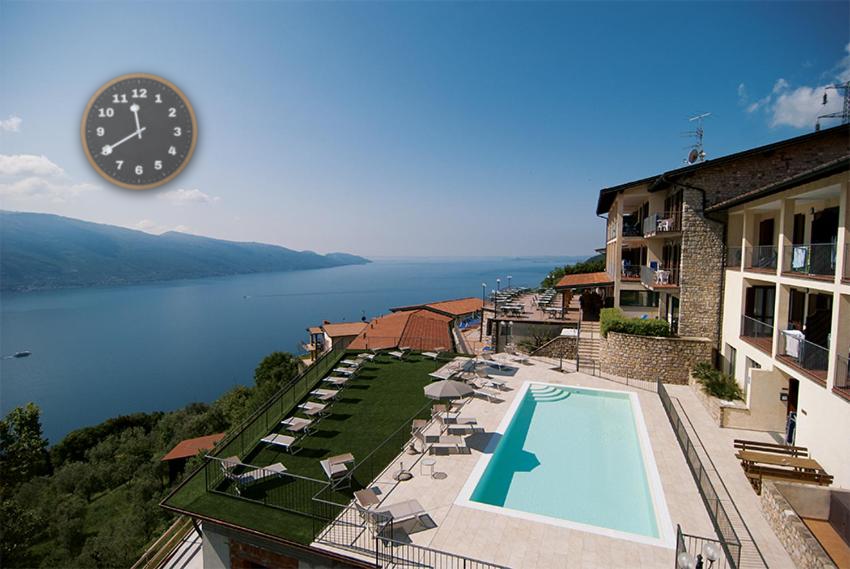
11:40
